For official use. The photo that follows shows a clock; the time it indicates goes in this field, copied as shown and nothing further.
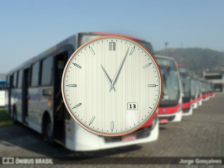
11:04
